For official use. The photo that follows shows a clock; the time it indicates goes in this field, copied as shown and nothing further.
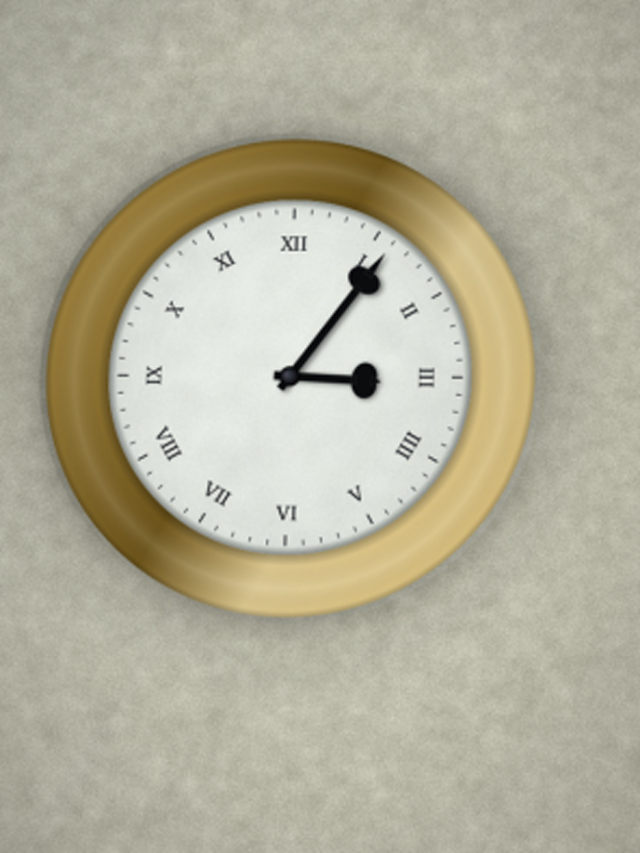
3:06
